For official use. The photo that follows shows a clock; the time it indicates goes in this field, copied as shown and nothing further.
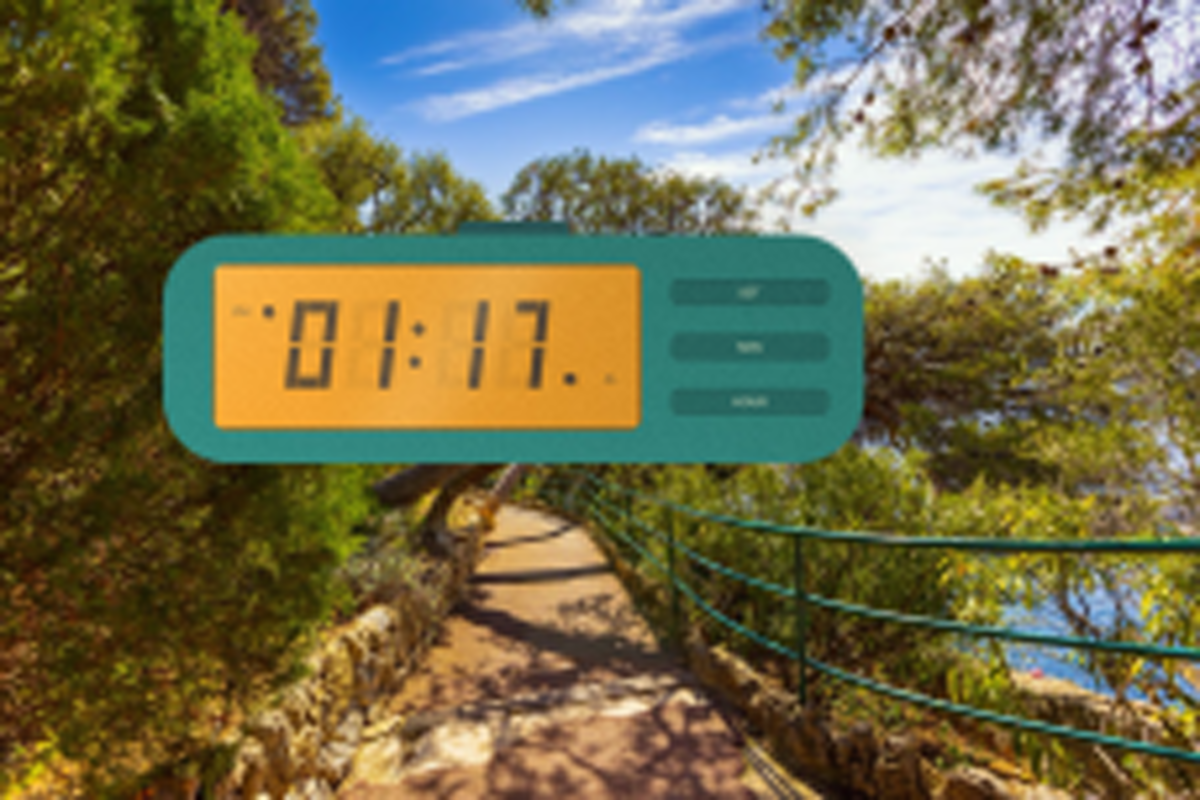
1:17
